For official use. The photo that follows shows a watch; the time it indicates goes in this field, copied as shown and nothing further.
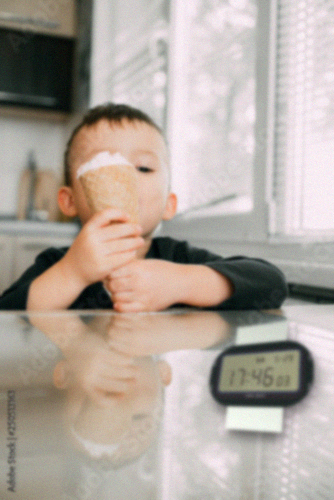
17:46
